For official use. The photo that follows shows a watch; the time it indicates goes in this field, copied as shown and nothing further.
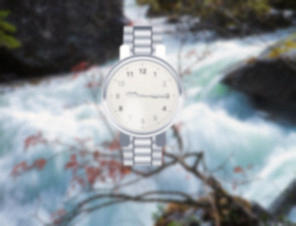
9:15
